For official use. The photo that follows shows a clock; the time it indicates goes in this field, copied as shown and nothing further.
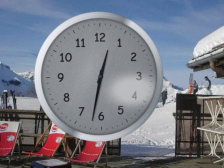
12:32
